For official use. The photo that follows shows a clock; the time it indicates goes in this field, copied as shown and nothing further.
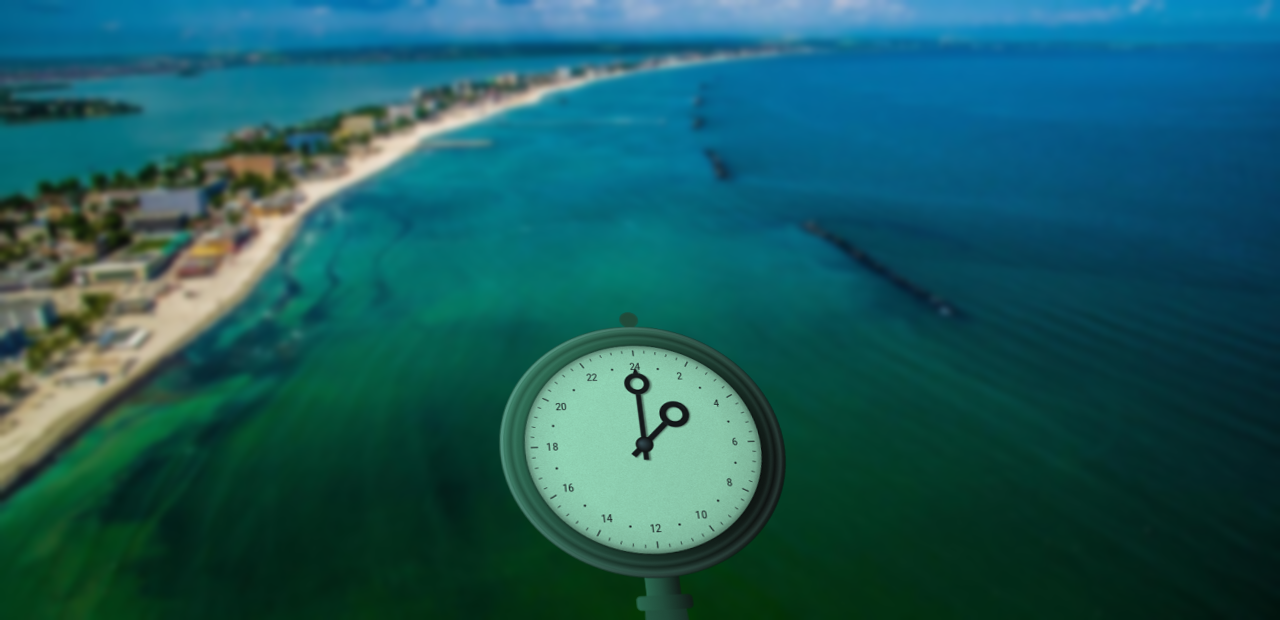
3:00
